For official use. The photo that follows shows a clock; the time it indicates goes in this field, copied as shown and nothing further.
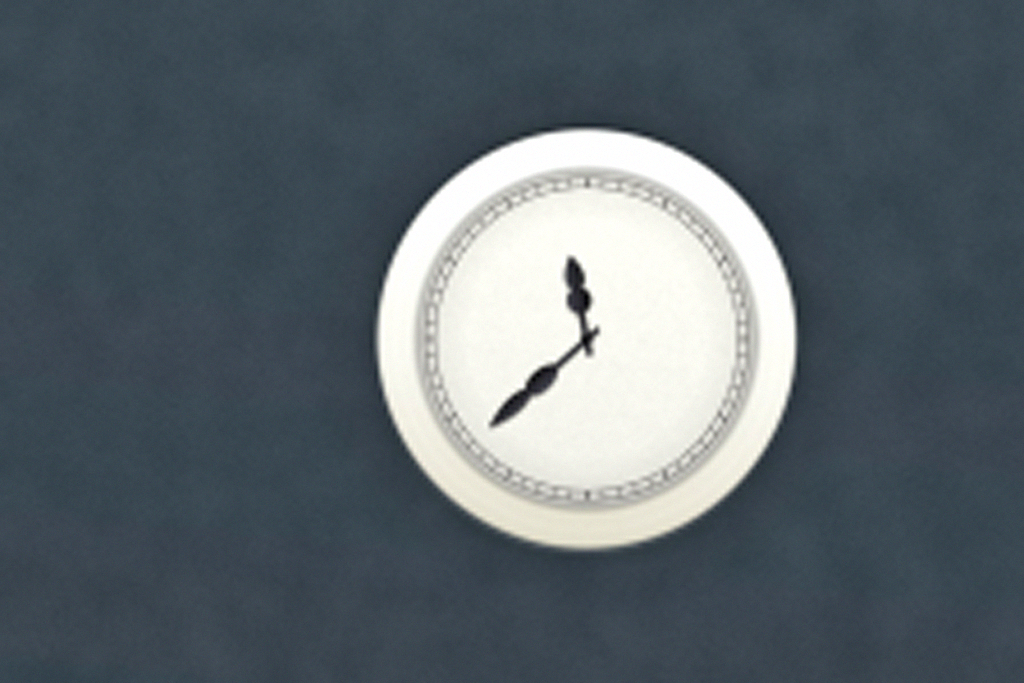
11:38
